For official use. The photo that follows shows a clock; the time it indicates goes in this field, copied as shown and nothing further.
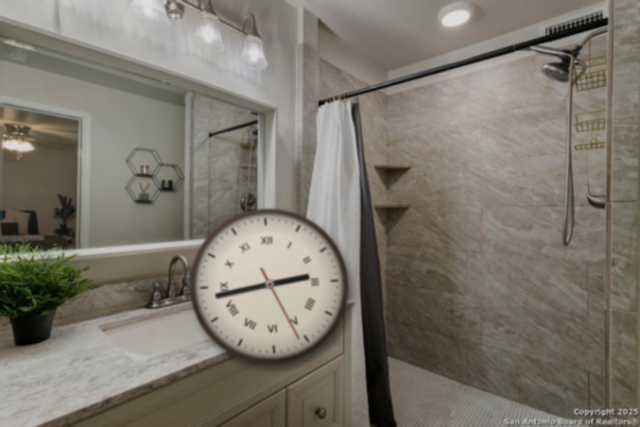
2:43:26
